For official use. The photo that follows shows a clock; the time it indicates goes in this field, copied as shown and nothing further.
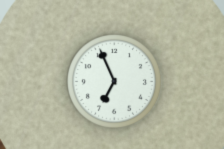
6:56
